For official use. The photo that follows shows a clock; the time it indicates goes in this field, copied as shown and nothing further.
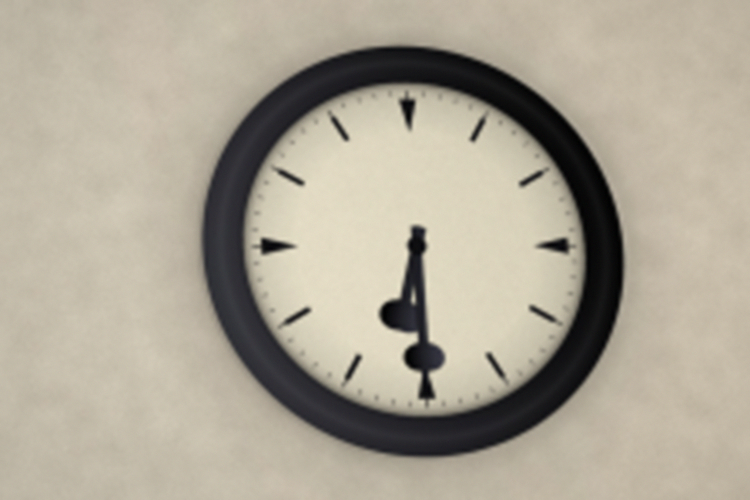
6:30
